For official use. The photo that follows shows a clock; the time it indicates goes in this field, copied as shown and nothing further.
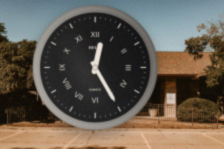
12:25
